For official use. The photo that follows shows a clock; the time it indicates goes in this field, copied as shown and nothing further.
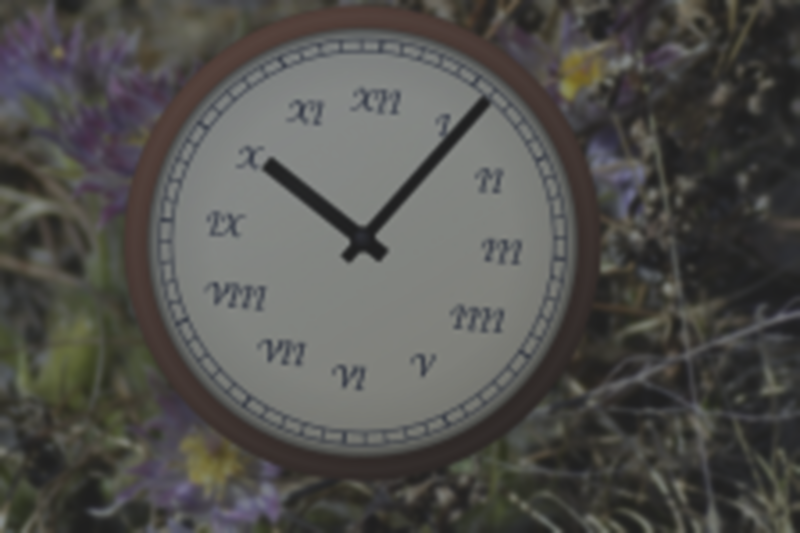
10:06
